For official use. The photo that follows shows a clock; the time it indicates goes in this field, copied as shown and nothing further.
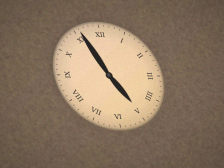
4:56
